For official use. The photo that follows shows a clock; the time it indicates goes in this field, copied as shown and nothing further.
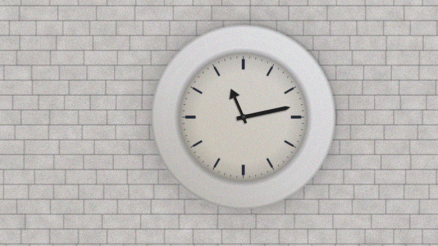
11:13
